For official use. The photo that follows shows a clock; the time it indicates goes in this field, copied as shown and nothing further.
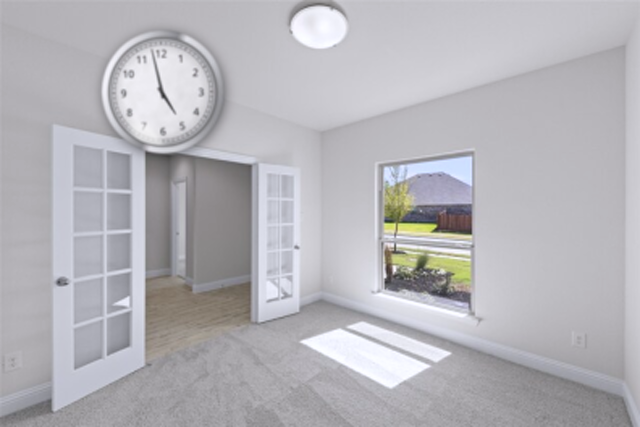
4:58
